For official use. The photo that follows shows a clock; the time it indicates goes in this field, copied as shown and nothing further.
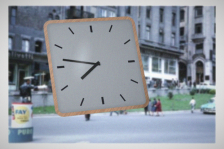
7:47
